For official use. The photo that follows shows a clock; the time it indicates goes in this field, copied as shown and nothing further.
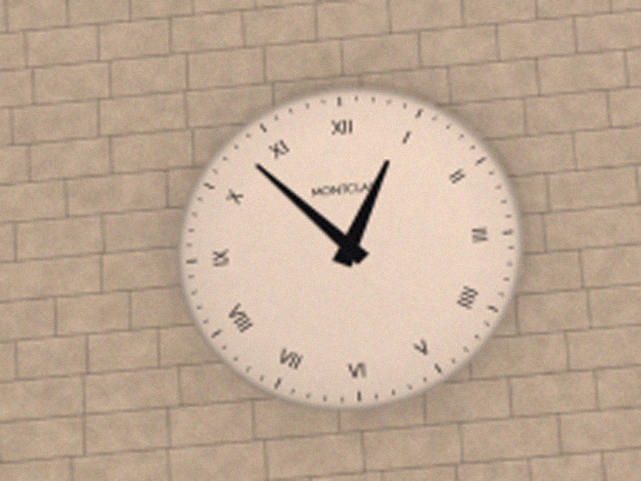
12:53
